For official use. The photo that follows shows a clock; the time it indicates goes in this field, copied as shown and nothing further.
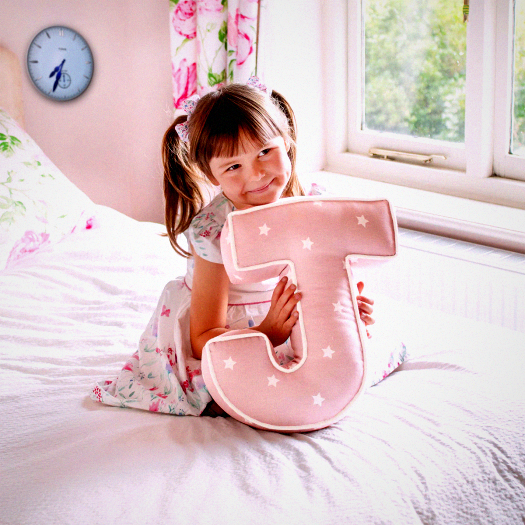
7:34
